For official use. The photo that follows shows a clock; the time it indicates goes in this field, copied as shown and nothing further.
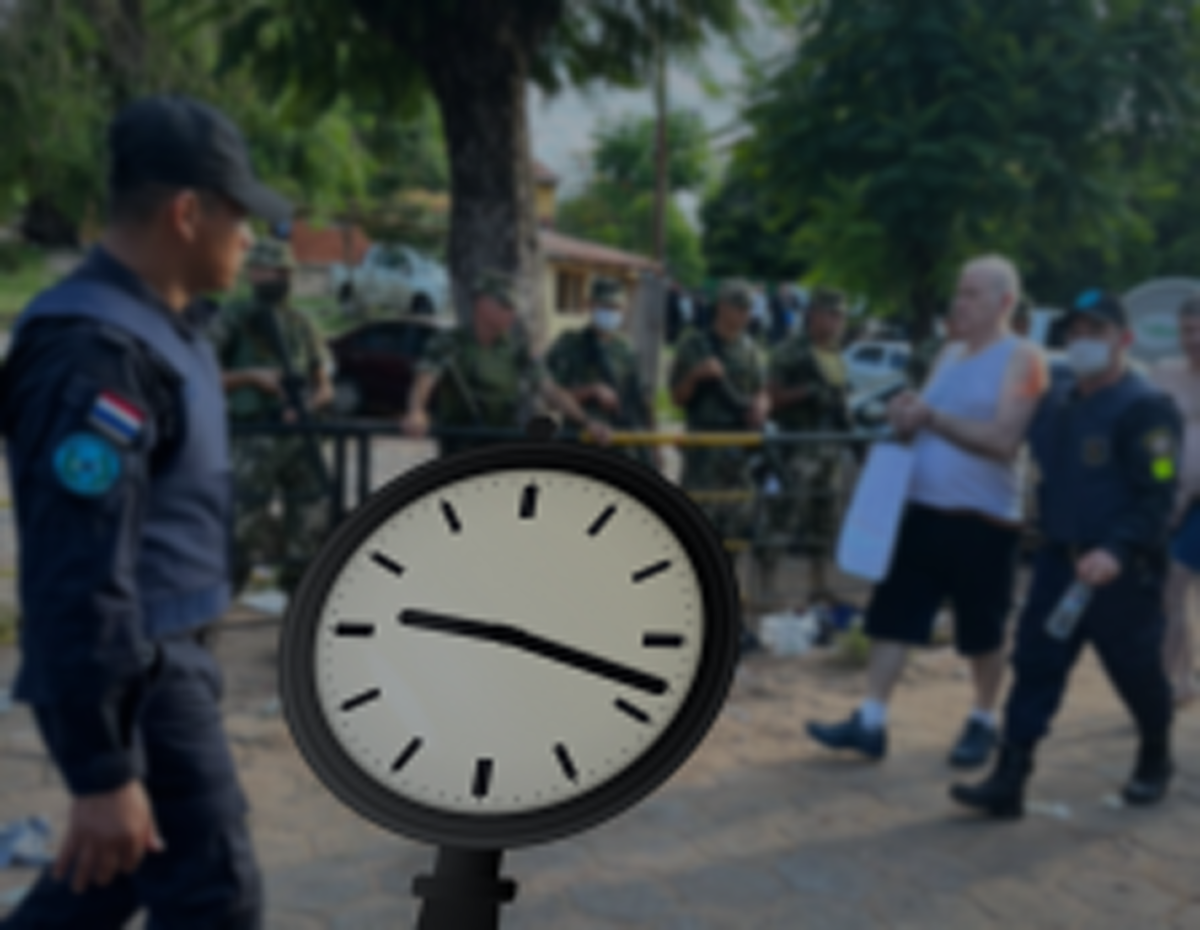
9:18
